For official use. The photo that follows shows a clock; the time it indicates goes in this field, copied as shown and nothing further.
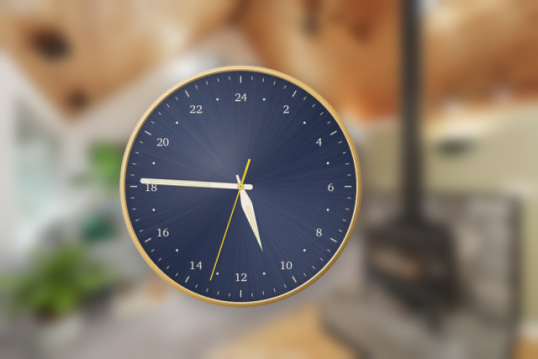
10:45:33
